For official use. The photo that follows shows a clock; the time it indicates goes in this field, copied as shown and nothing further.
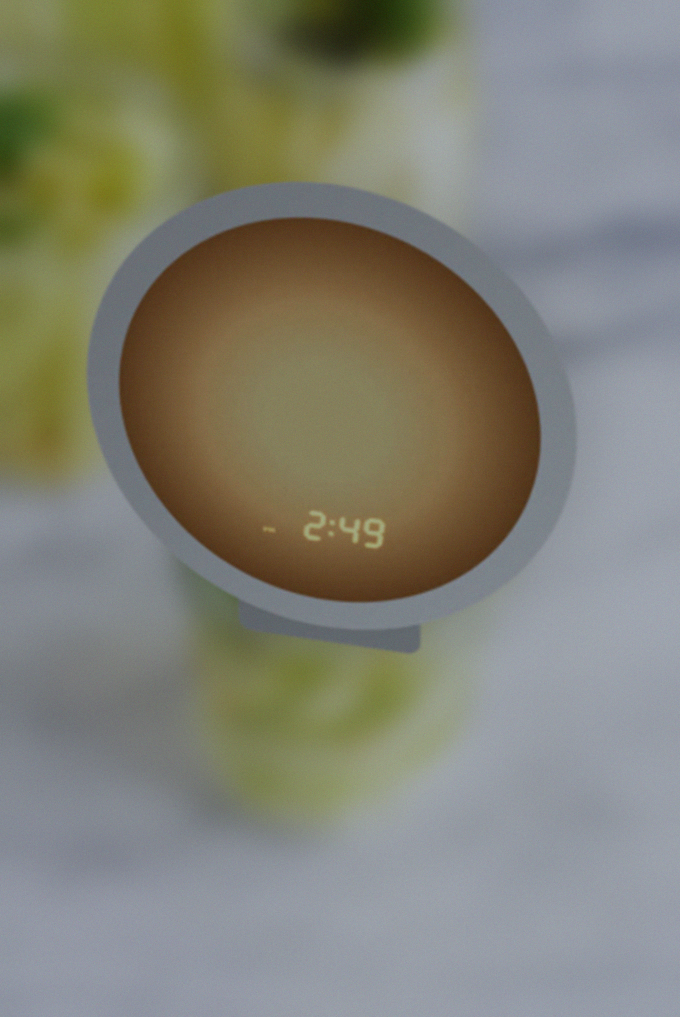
2:49
